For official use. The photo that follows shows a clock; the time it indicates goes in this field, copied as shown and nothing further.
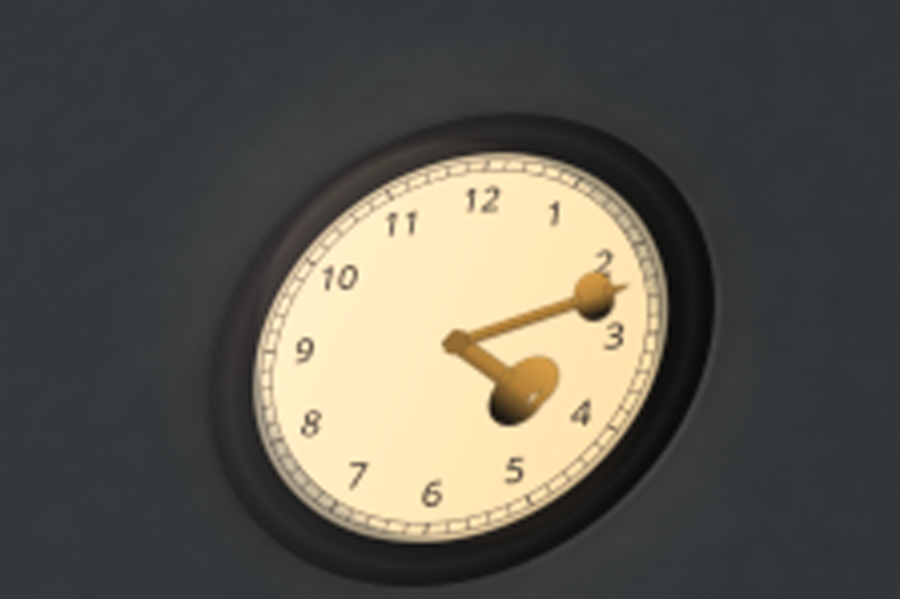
4:12
